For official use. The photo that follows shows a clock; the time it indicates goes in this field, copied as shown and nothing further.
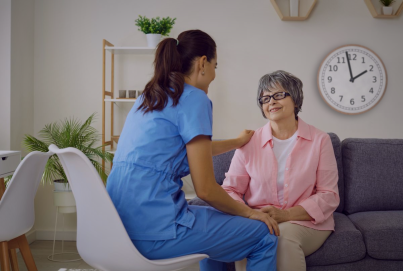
1:58
